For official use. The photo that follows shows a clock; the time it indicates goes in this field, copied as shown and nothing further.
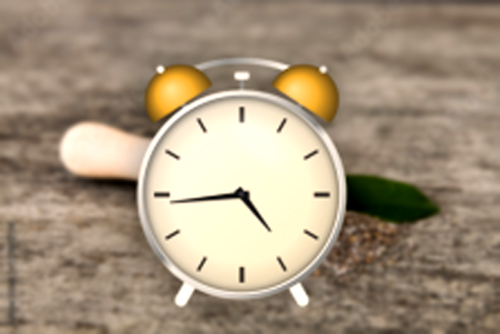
4:44
